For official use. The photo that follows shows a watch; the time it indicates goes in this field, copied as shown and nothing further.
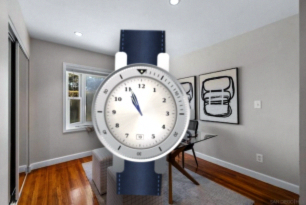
10:56
